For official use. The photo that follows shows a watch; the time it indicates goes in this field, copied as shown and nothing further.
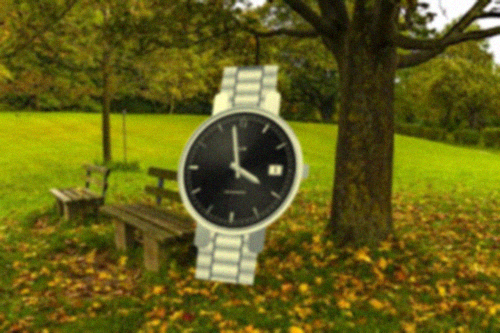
3:58
